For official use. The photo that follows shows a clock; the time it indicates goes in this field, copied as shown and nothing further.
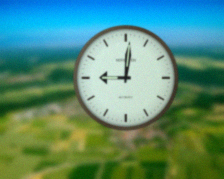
9:01
